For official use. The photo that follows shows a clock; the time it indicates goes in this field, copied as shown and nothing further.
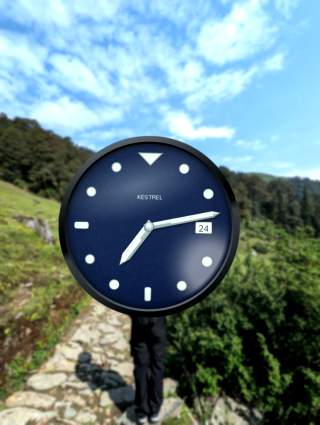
7:13
